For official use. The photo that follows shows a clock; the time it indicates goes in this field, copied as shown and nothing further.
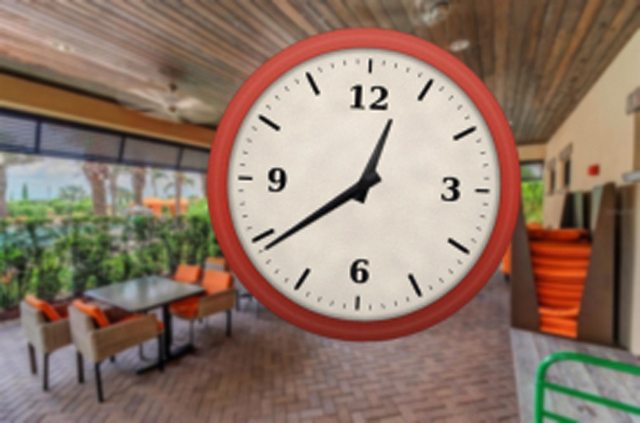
12:39
